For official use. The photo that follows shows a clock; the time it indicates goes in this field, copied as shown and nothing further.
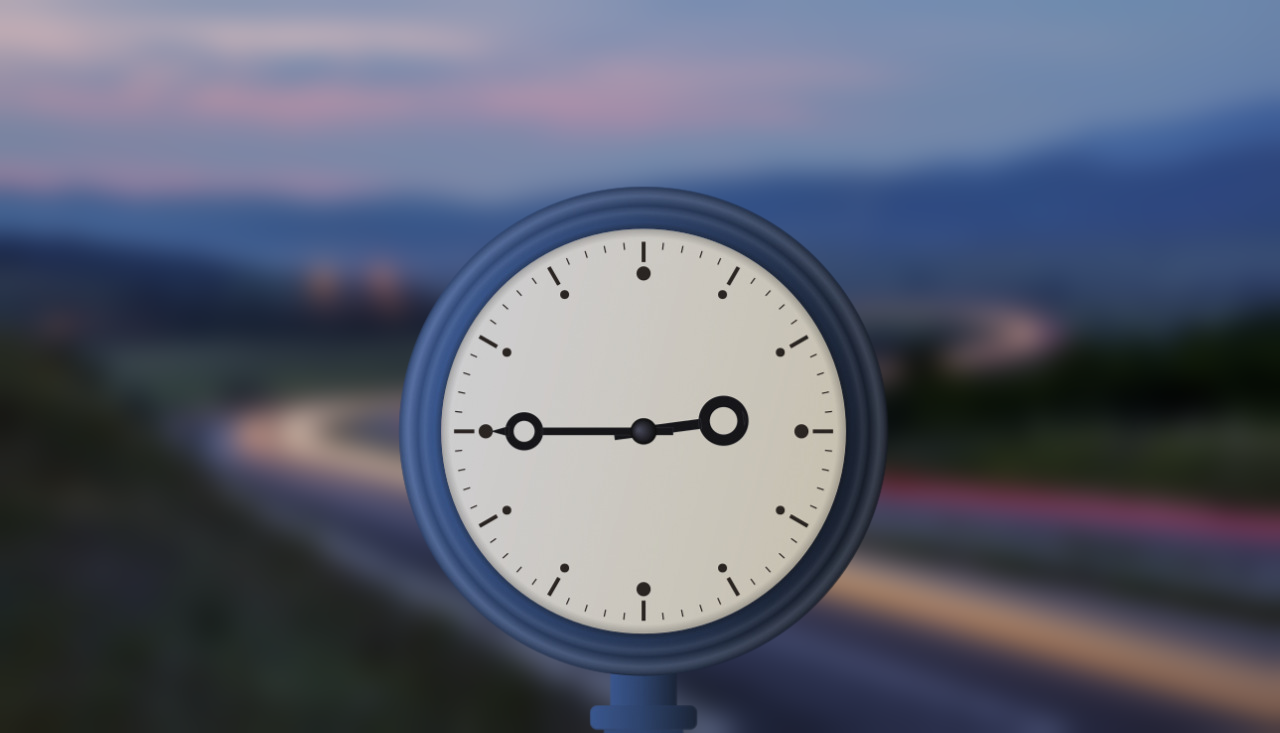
2:45
